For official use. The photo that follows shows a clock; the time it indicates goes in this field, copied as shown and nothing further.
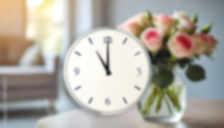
11:00
